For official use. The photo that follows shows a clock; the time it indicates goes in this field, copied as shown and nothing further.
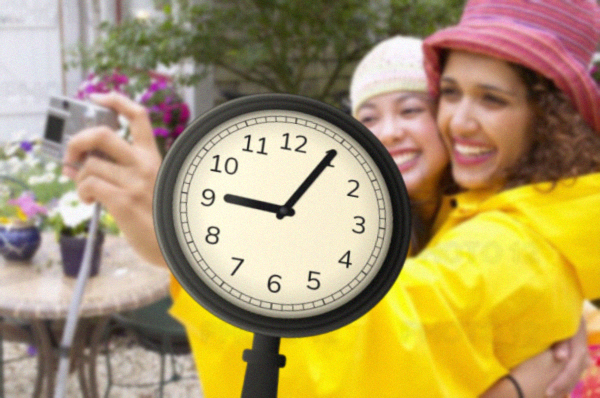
9:05
